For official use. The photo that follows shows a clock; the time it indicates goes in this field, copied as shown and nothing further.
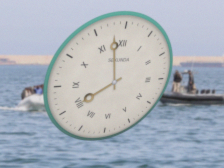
7:58
